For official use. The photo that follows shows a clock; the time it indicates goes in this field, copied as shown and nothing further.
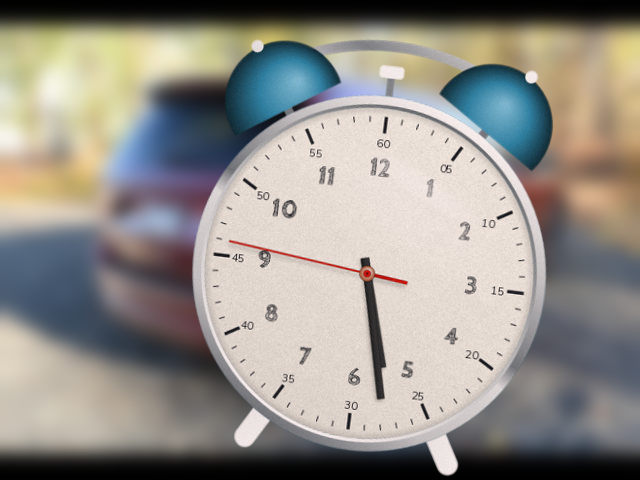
5:27:46
